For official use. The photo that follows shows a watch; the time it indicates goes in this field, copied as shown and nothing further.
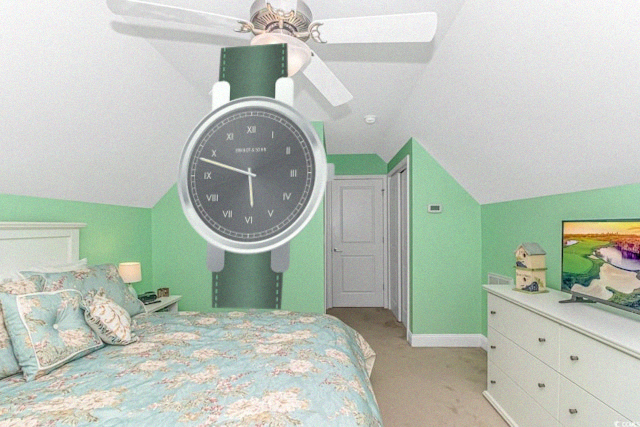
5:48
